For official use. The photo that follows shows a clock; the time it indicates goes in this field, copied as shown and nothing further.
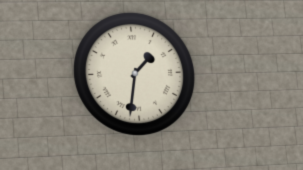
1:32
